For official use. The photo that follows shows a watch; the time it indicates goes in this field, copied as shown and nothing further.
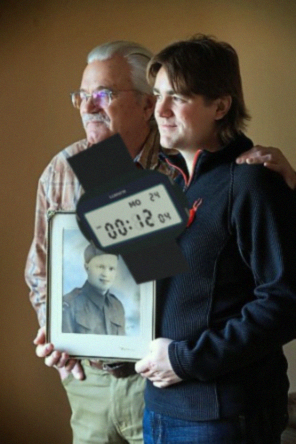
0:12
